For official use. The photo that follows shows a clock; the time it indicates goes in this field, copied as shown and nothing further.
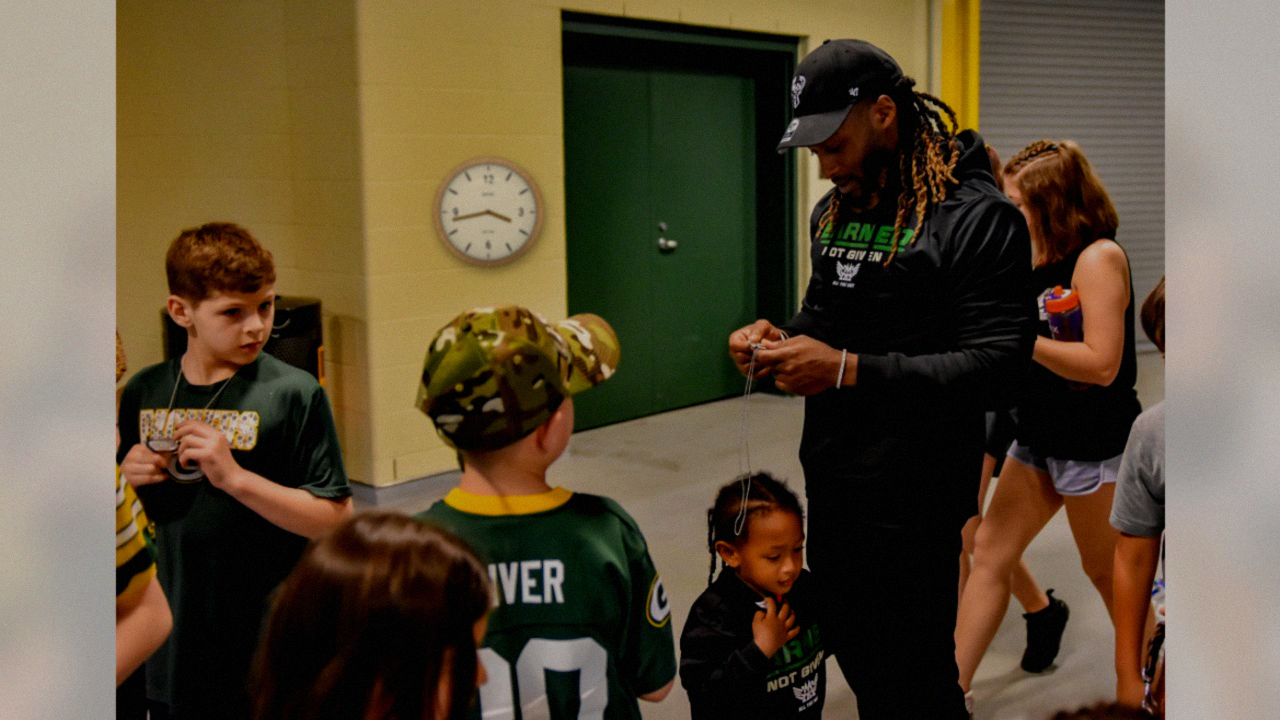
3:43
